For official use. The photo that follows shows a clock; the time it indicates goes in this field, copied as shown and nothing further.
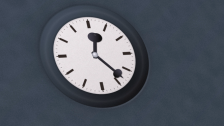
12:23
